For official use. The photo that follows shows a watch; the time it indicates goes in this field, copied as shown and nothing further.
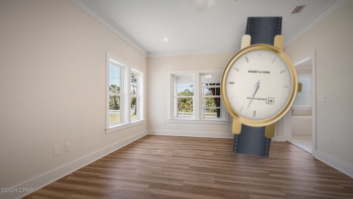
6:33
